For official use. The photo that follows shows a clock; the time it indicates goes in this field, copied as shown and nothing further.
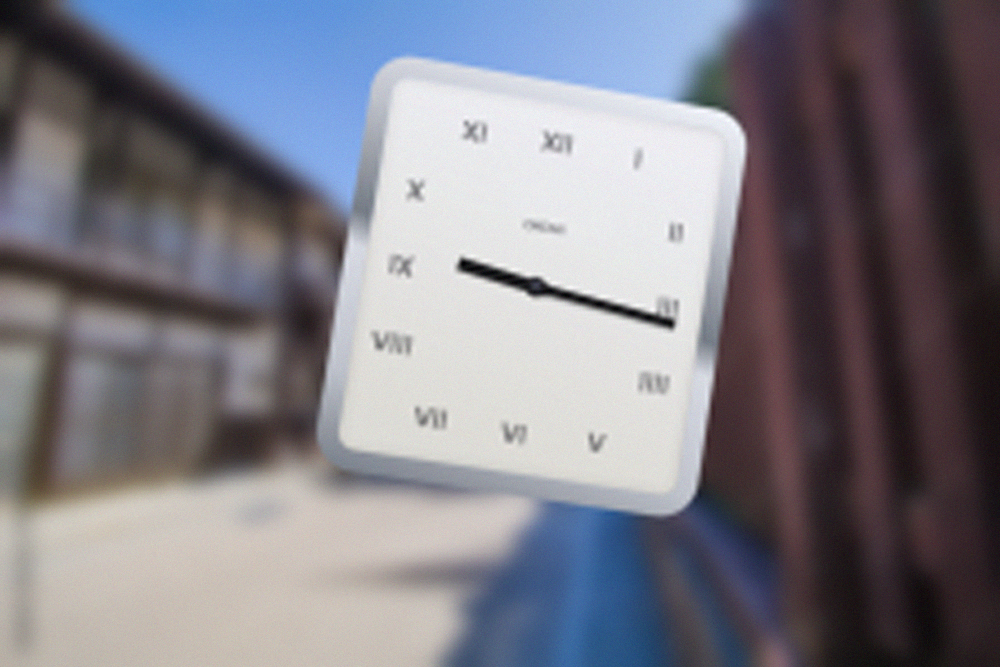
9:16
